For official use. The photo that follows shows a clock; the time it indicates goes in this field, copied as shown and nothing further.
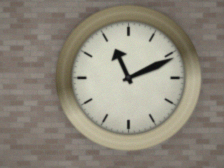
11:11
